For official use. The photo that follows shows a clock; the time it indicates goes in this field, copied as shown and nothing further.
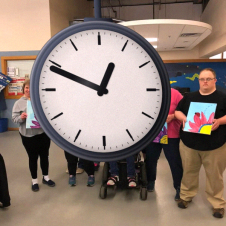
12:49
